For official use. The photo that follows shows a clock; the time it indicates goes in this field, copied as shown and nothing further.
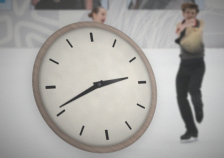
2:41
